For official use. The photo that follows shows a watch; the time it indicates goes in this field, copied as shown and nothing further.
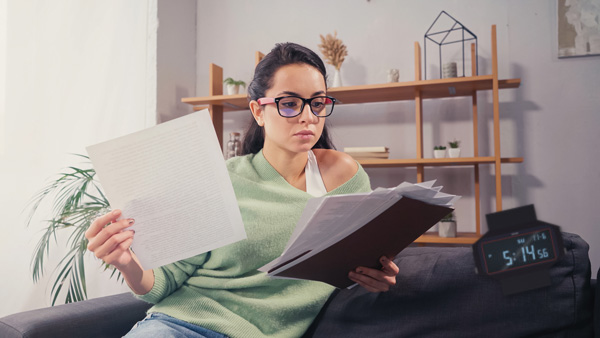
5:14
